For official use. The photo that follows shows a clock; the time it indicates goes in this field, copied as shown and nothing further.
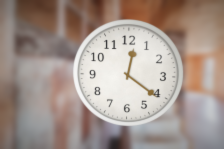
12:21
